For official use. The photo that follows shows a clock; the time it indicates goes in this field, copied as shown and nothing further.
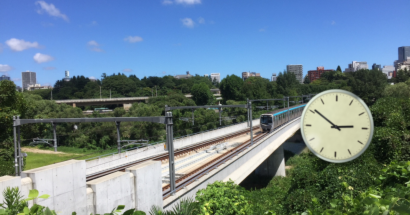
2:51
